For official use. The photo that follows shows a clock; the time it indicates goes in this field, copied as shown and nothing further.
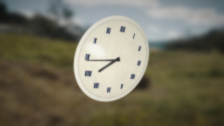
7:44
